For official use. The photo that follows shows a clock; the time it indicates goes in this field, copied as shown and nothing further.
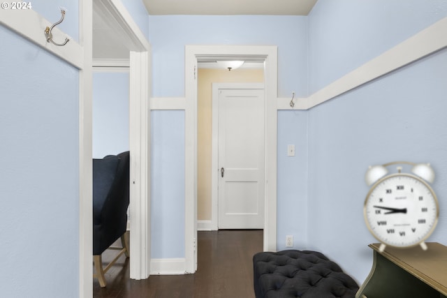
8:47
